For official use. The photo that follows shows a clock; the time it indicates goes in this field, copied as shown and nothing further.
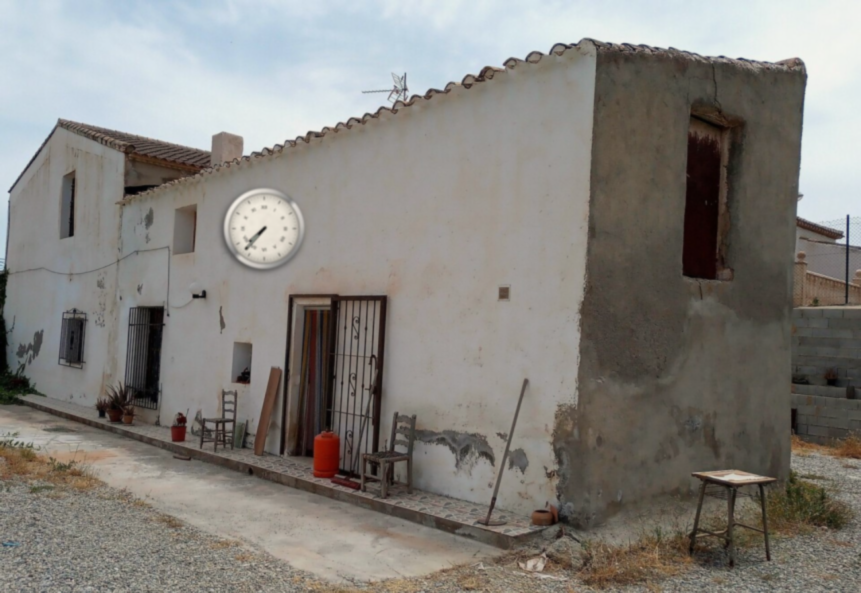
7:37
